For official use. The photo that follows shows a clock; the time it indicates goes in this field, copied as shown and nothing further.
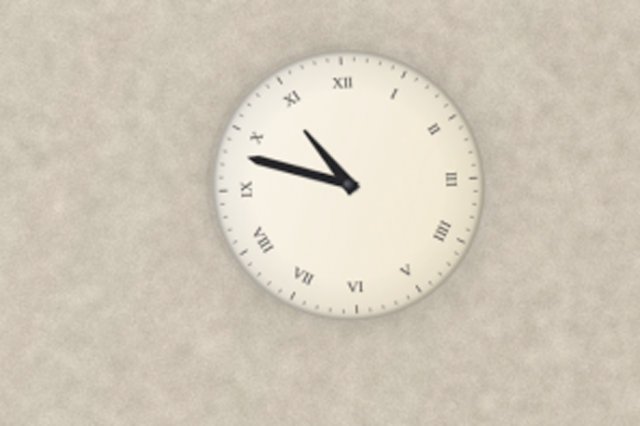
10:48
